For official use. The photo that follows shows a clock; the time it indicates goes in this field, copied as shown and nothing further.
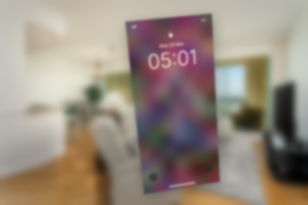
5:01
